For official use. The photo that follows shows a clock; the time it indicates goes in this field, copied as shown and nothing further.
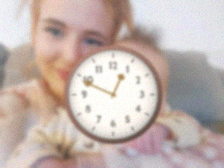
12:49
